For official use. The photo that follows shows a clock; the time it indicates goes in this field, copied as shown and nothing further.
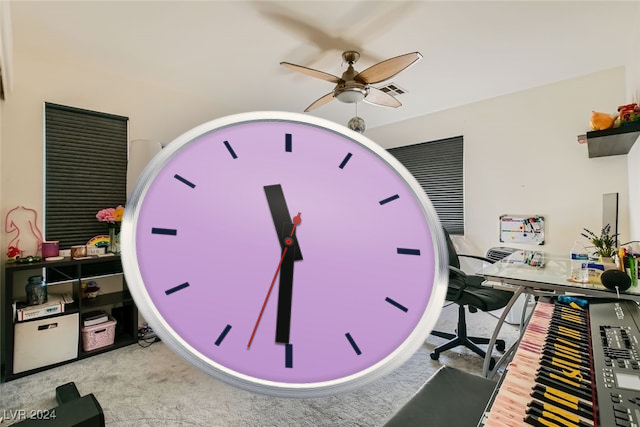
11:30:33
